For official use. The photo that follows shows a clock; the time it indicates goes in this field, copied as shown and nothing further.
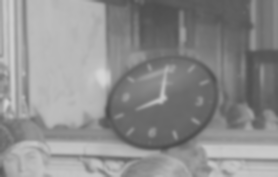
7:59
